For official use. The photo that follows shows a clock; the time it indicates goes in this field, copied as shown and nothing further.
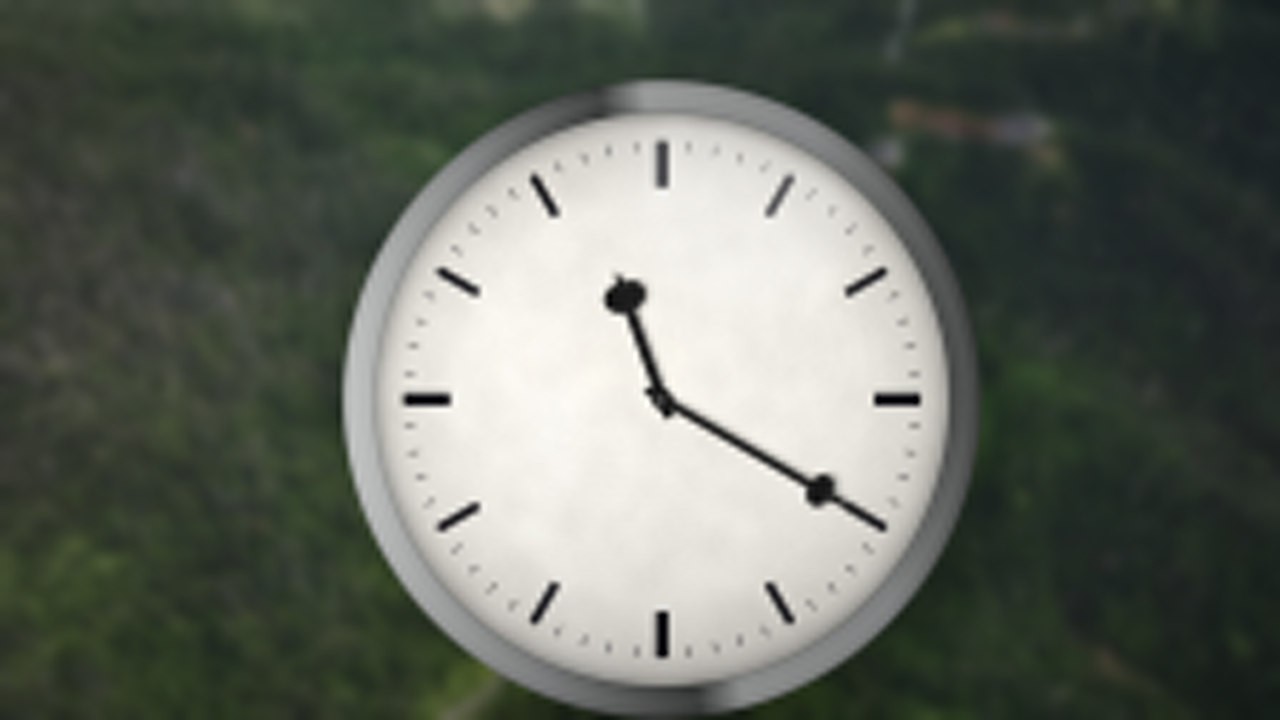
11:20
